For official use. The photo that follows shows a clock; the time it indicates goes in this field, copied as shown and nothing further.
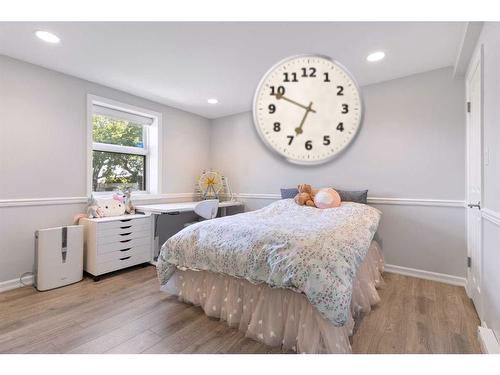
6:49
